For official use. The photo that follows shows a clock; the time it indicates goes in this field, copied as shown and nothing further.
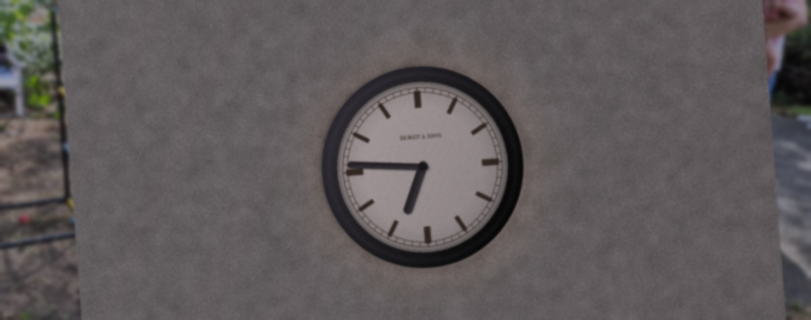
6:46
